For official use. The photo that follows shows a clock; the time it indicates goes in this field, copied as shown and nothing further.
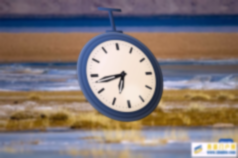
6:43
